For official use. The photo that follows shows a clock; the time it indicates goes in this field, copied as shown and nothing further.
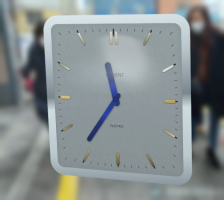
11:36
